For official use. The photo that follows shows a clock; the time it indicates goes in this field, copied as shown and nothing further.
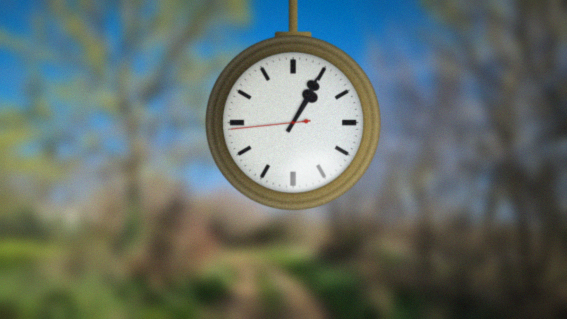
1:04:44
